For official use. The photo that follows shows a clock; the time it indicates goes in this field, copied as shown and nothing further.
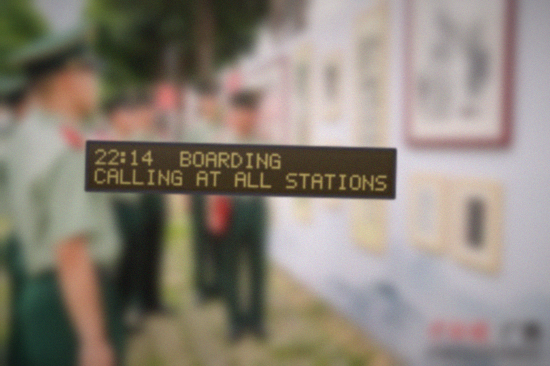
22:14
